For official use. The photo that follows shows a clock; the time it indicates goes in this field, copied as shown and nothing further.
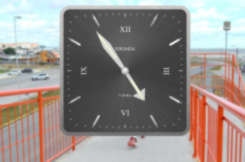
4:54
